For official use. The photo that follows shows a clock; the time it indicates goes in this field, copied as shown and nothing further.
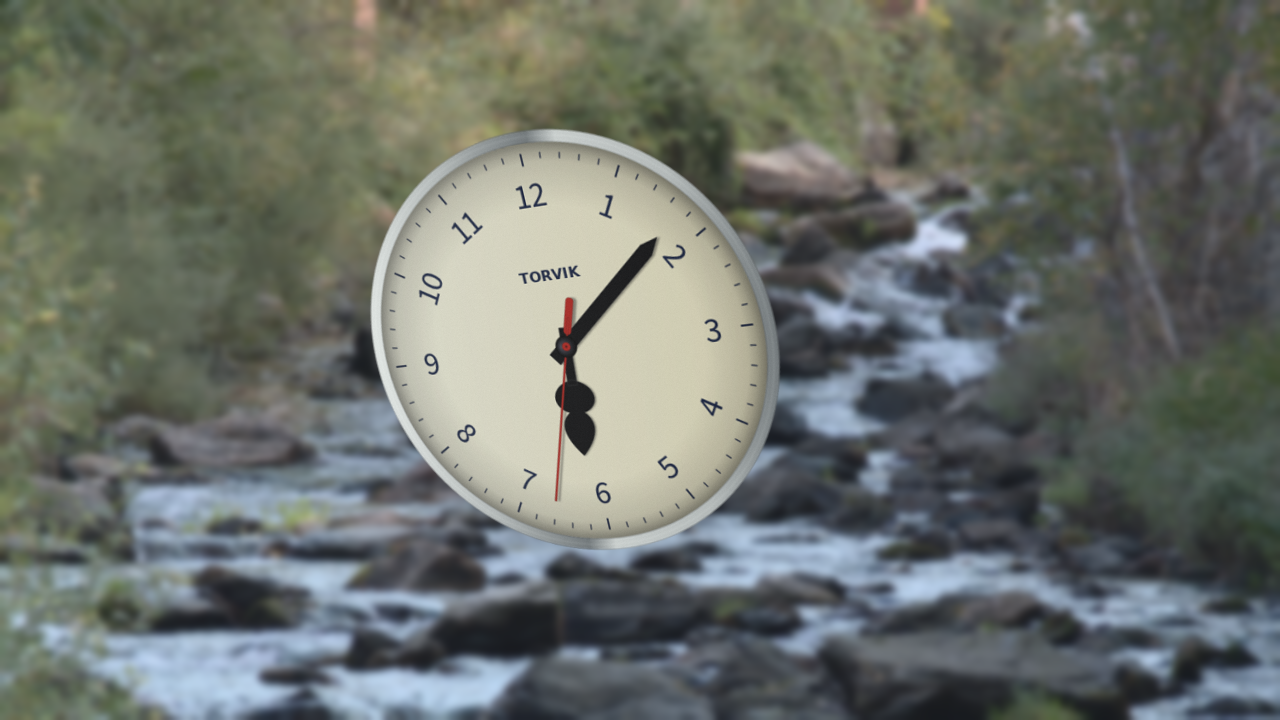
6:08:33
